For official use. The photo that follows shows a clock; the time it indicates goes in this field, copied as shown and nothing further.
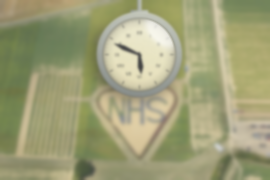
5:49
